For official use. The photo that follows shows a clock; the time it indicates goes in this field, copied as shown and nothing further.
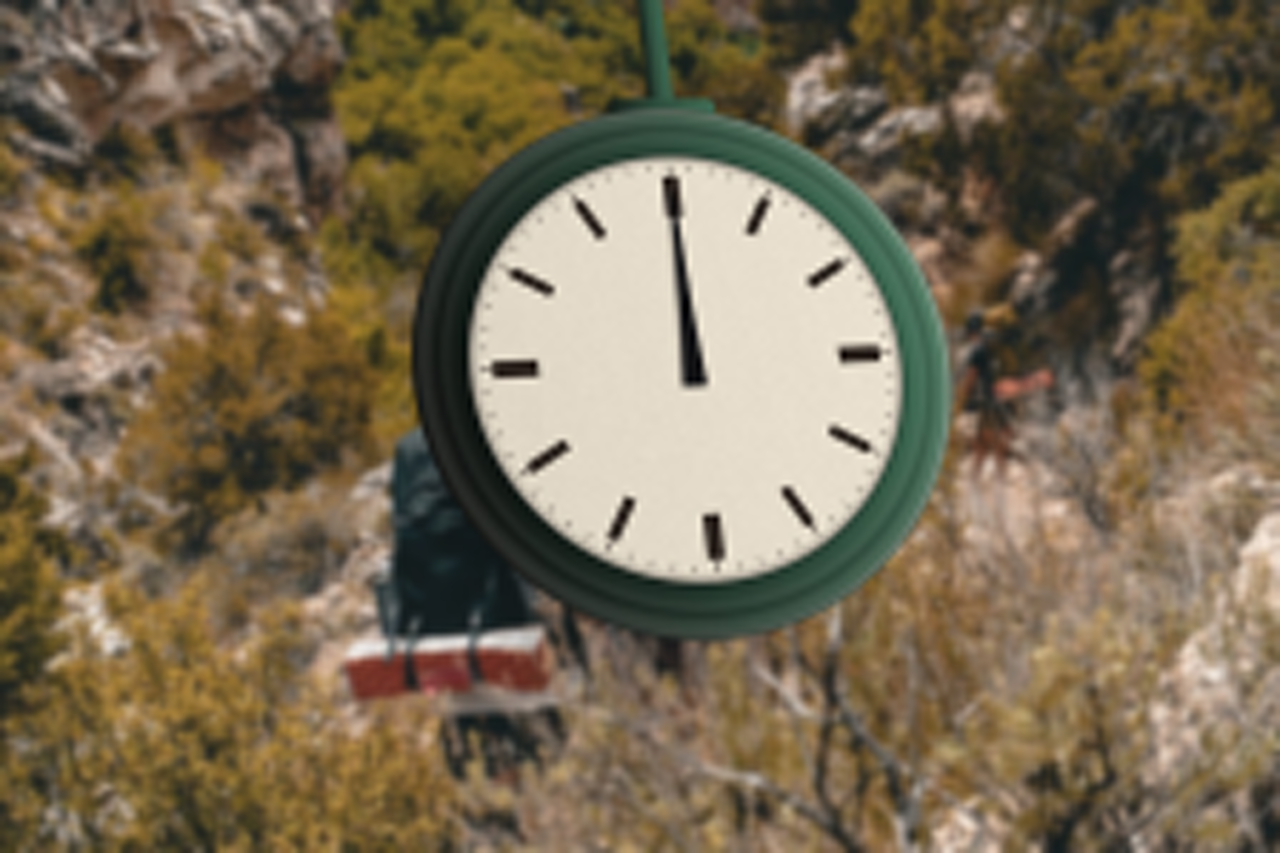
12:00
